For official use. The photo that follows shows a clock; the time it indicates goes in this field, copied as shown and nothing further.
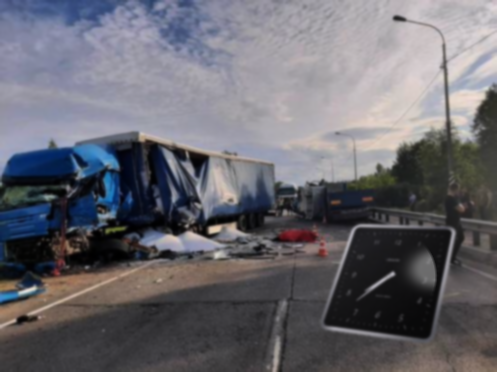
7:37
